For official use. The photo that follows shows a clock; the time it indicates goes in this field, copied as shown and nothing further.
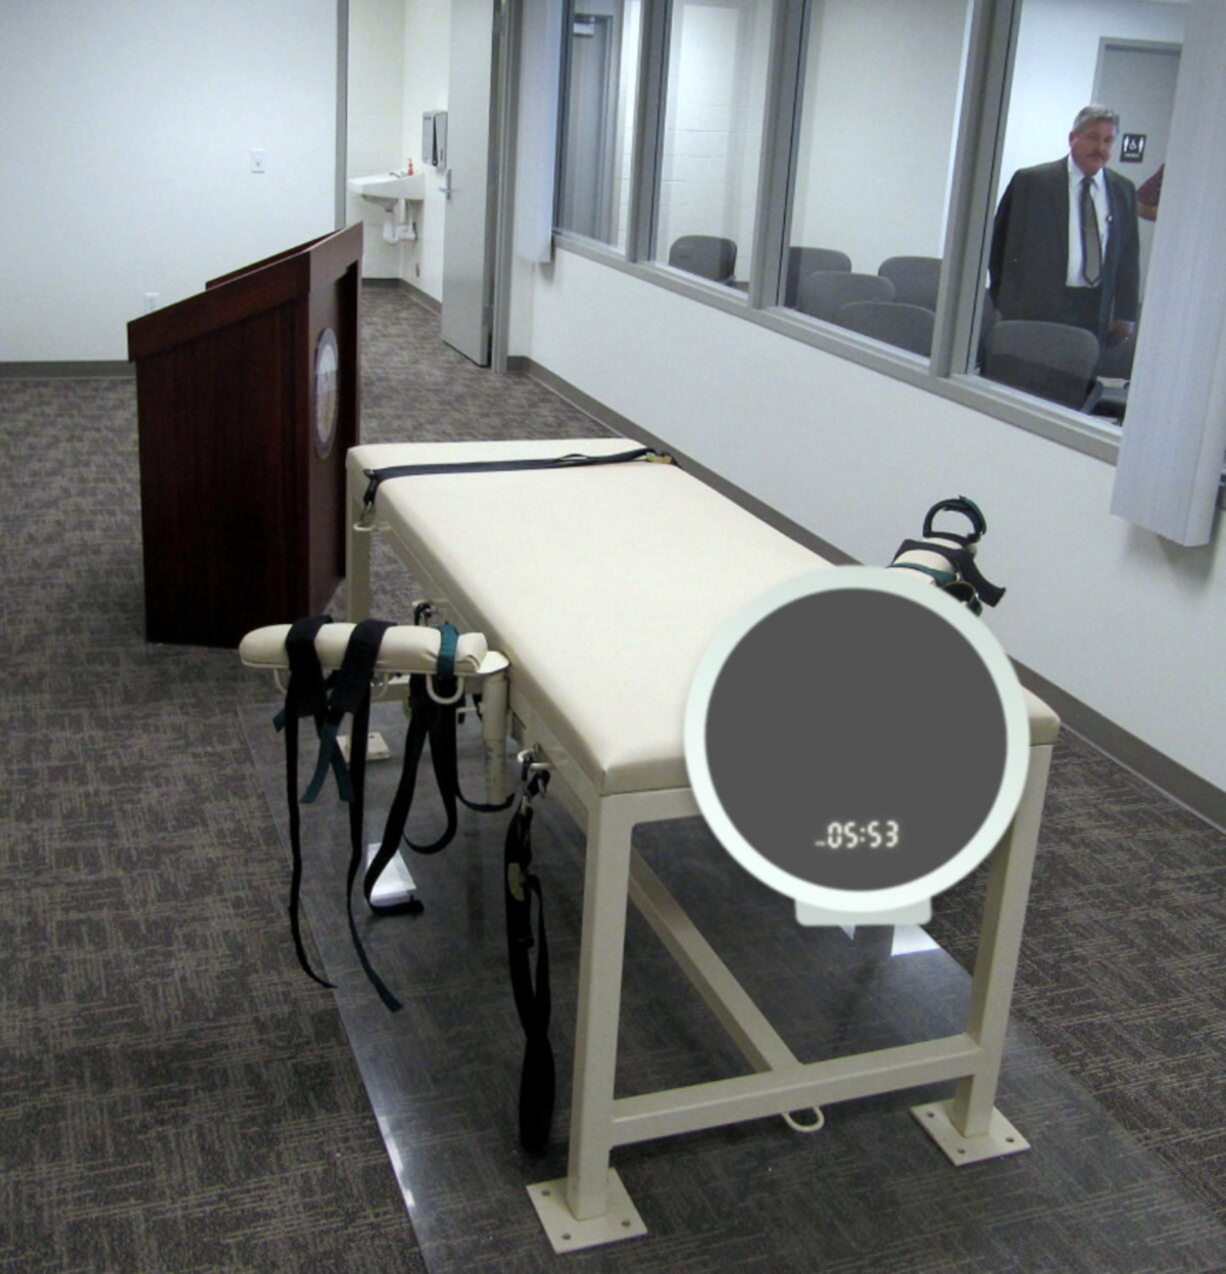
5:53
